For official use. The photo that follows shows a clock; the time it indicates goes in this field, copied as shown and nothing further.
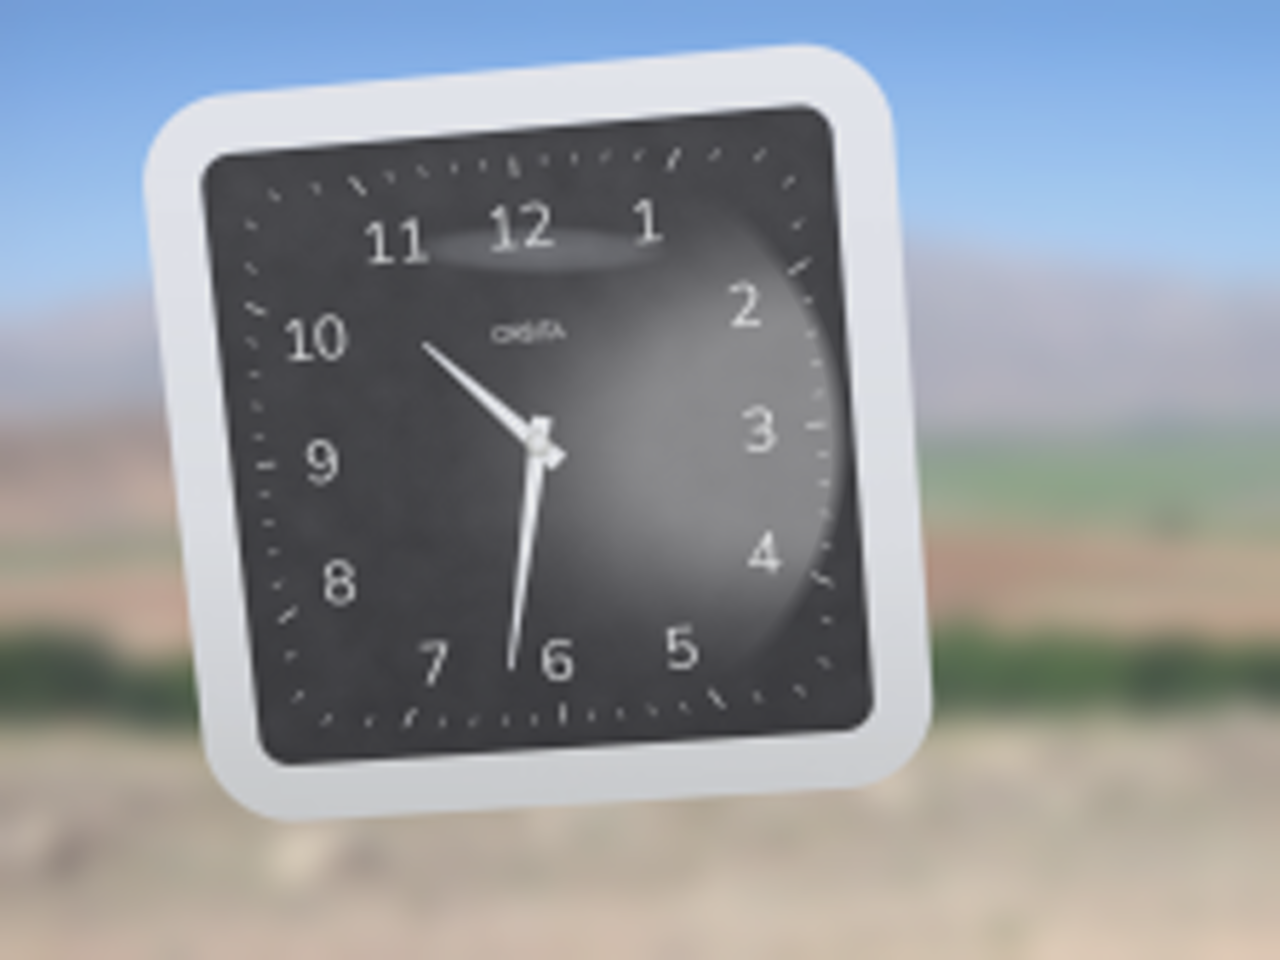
10:32
